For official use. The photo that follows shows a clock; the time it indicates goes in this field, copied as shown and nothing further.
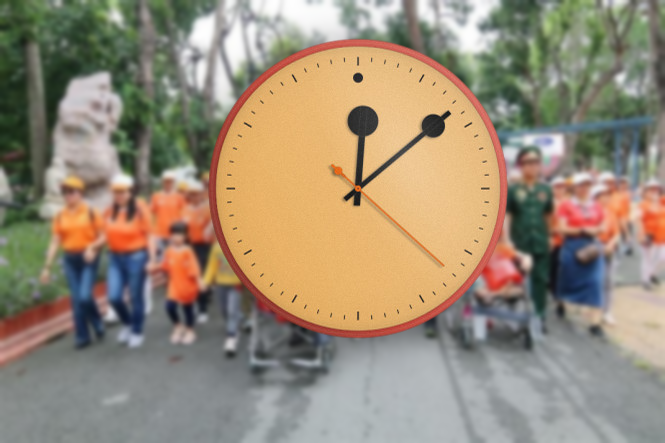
12:08:22
